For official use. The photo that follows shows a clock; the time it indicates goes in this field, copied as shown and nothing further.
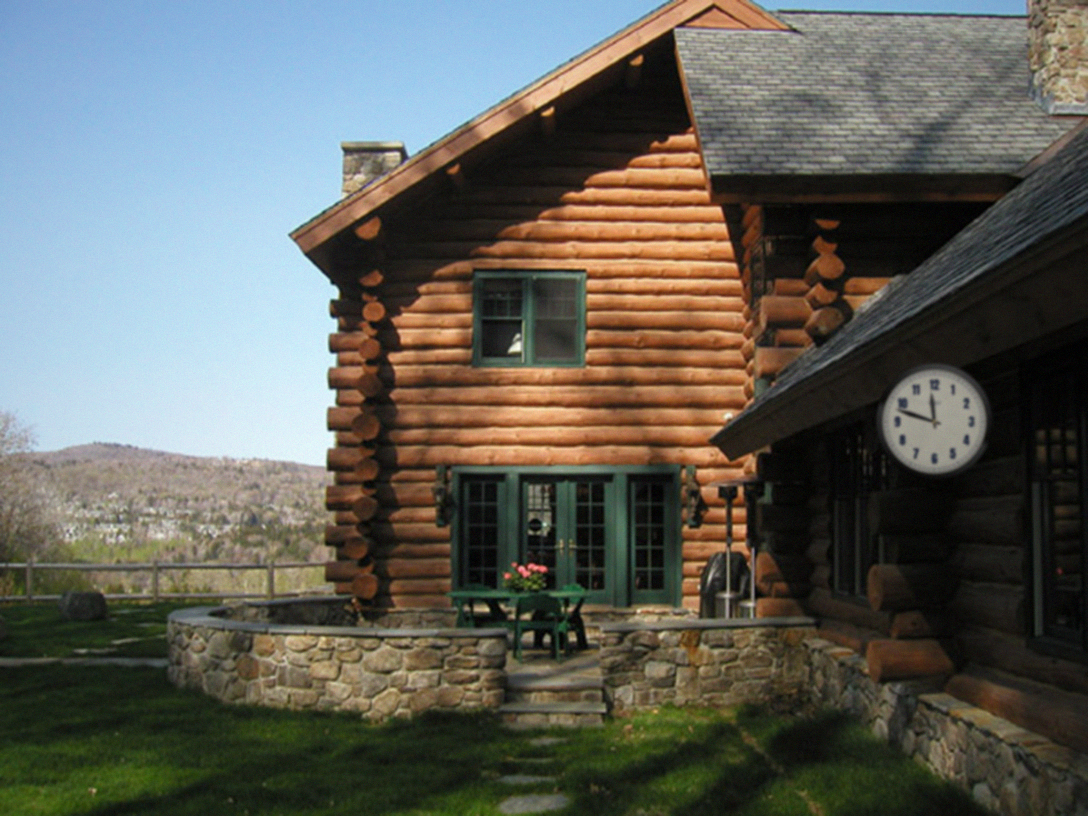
11:48
